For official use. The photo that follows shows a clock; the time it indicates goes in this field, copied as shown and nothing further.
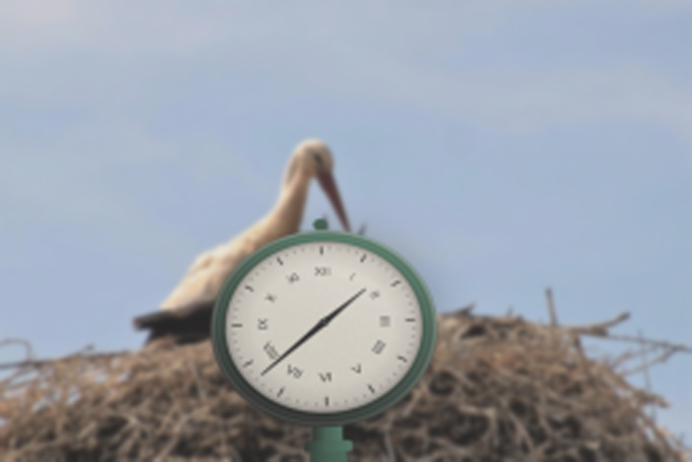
1:38
